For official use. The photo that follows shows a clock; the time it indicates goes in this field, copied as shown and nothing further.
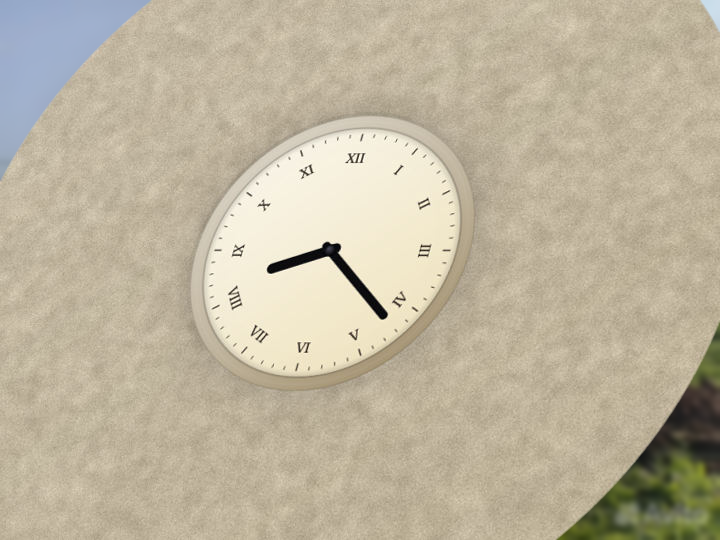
8:22
